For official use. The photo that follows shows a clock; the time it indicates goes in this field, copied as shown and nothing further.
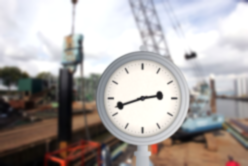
2:42
